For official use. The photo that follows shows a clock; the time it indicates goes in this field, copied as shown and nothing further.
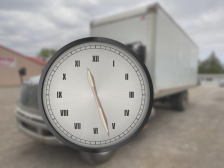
11:27
